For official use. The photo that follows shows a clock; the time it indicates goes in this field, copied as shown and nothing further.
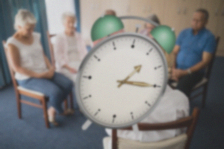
1:15
